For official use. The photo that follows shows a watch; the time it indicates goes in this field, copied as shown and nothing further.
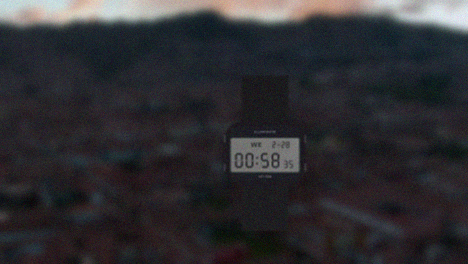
0:58:35
